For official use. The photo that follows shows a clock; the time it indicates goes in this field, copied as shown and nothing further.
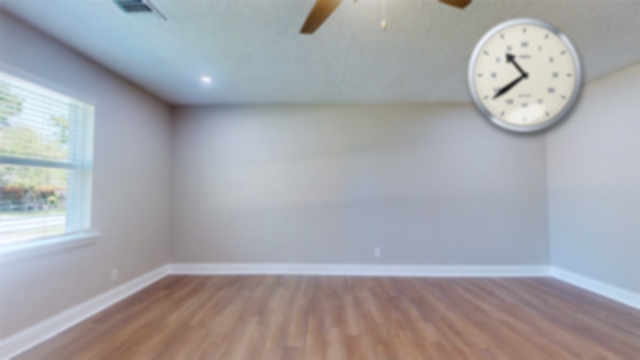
10:39
